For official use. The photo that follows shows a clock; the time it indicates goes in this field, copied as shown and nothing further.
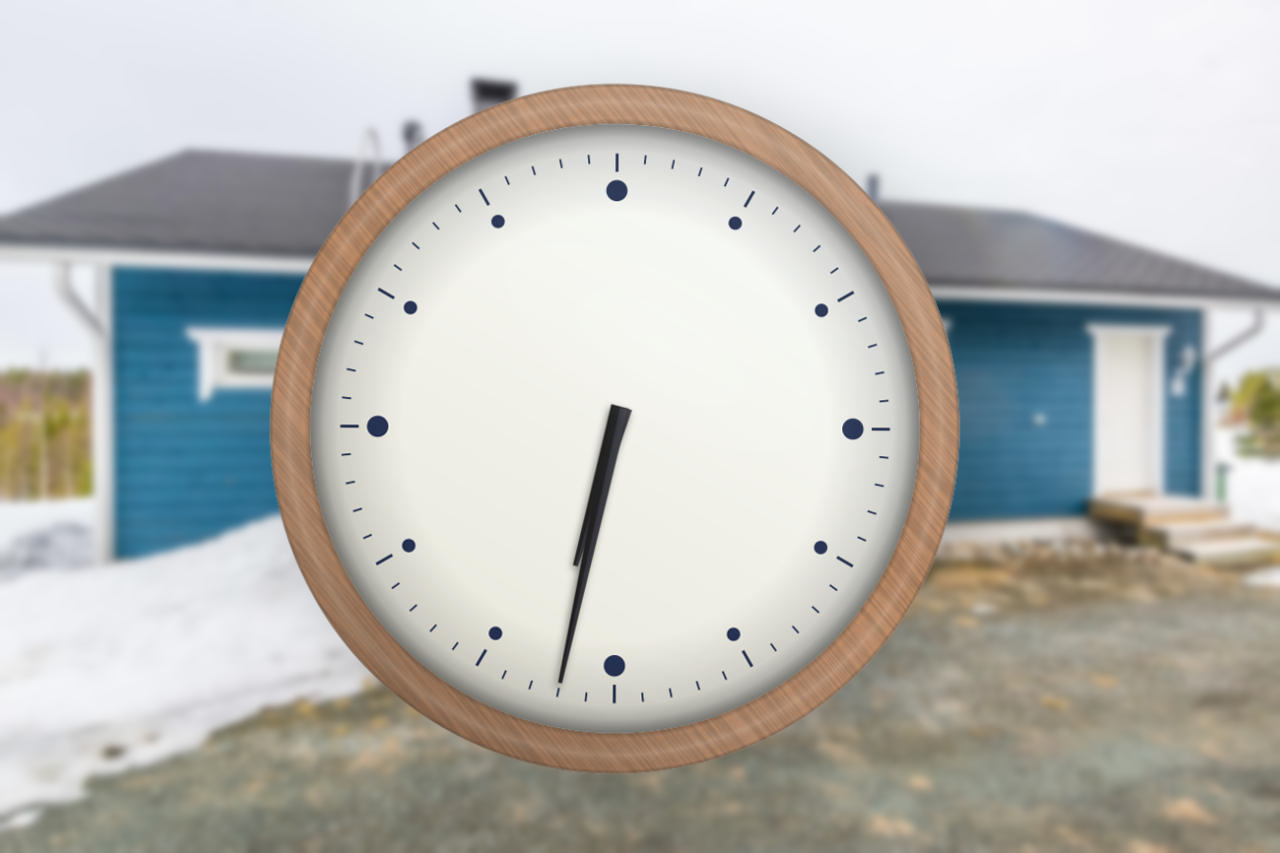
6:32
